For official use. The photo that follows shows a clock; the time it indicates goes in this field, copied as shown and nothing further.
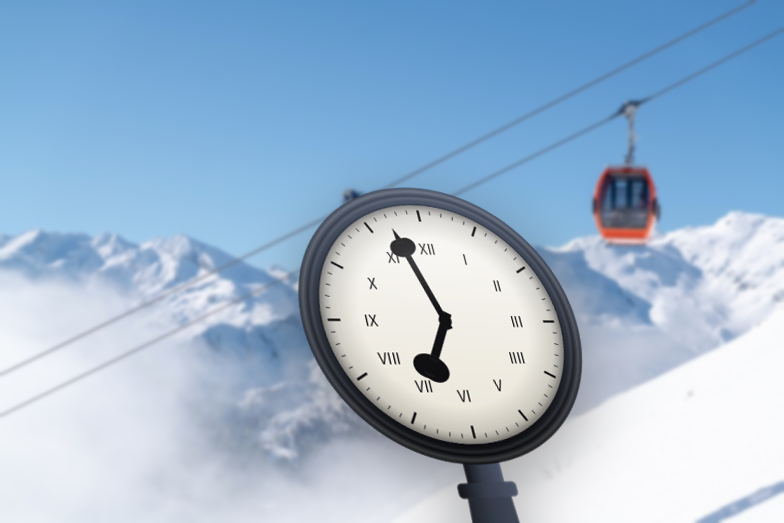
6:57
